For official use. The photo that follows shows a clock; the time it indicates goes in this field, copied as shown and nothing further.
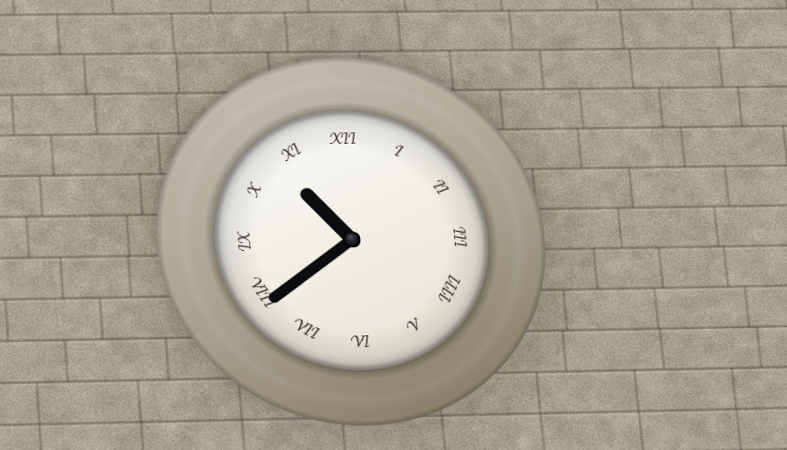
10:39
